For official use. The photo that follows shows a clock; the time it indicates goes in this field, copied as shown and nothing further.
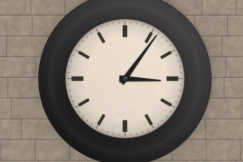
3:06
